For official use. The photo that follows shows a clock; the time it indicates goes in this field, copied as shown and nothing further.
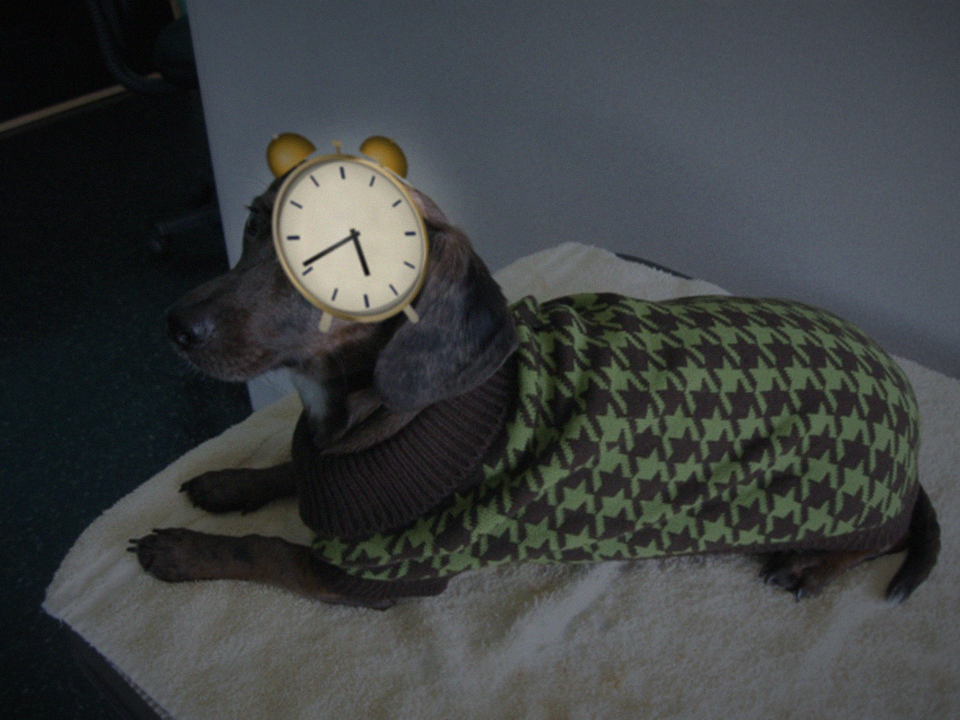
5:41
